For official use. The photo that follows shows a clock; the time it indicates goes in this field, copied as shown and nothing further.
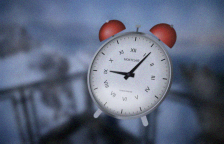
9:06
